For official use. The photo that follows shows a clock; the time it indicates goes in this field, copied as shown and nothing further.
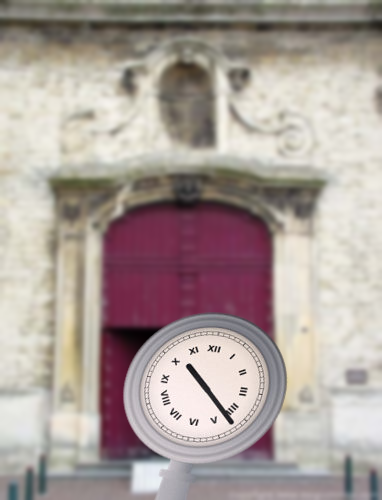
10:22
